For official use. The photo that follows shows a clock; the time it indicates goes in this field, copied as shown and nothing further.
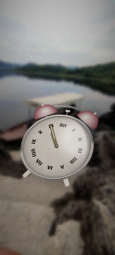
10:55
